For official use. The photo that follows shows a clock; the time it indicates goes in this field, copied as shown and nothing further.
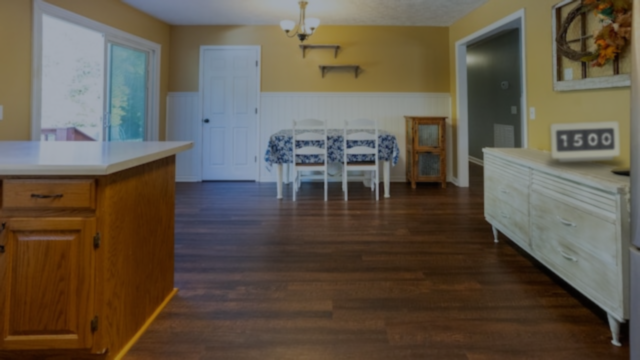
15:00
